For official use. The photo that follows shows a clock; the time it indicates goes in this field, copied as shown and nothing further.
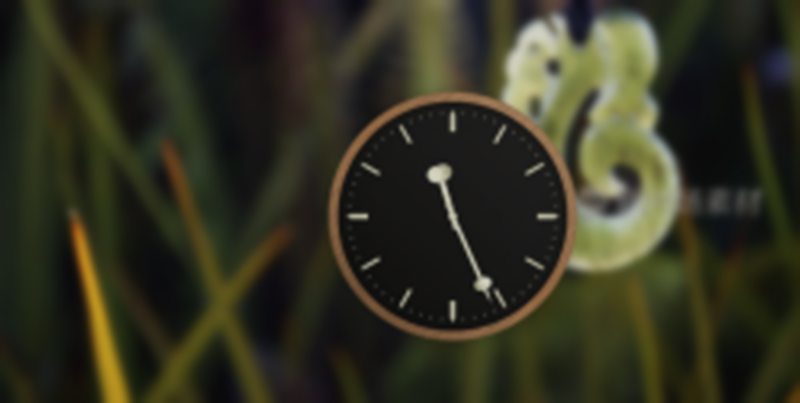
11:26
